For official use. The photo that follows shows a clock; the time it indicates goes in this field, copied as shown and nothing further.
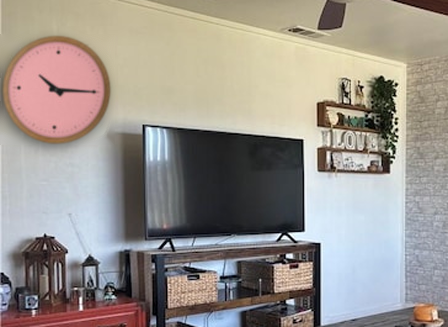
10:15
